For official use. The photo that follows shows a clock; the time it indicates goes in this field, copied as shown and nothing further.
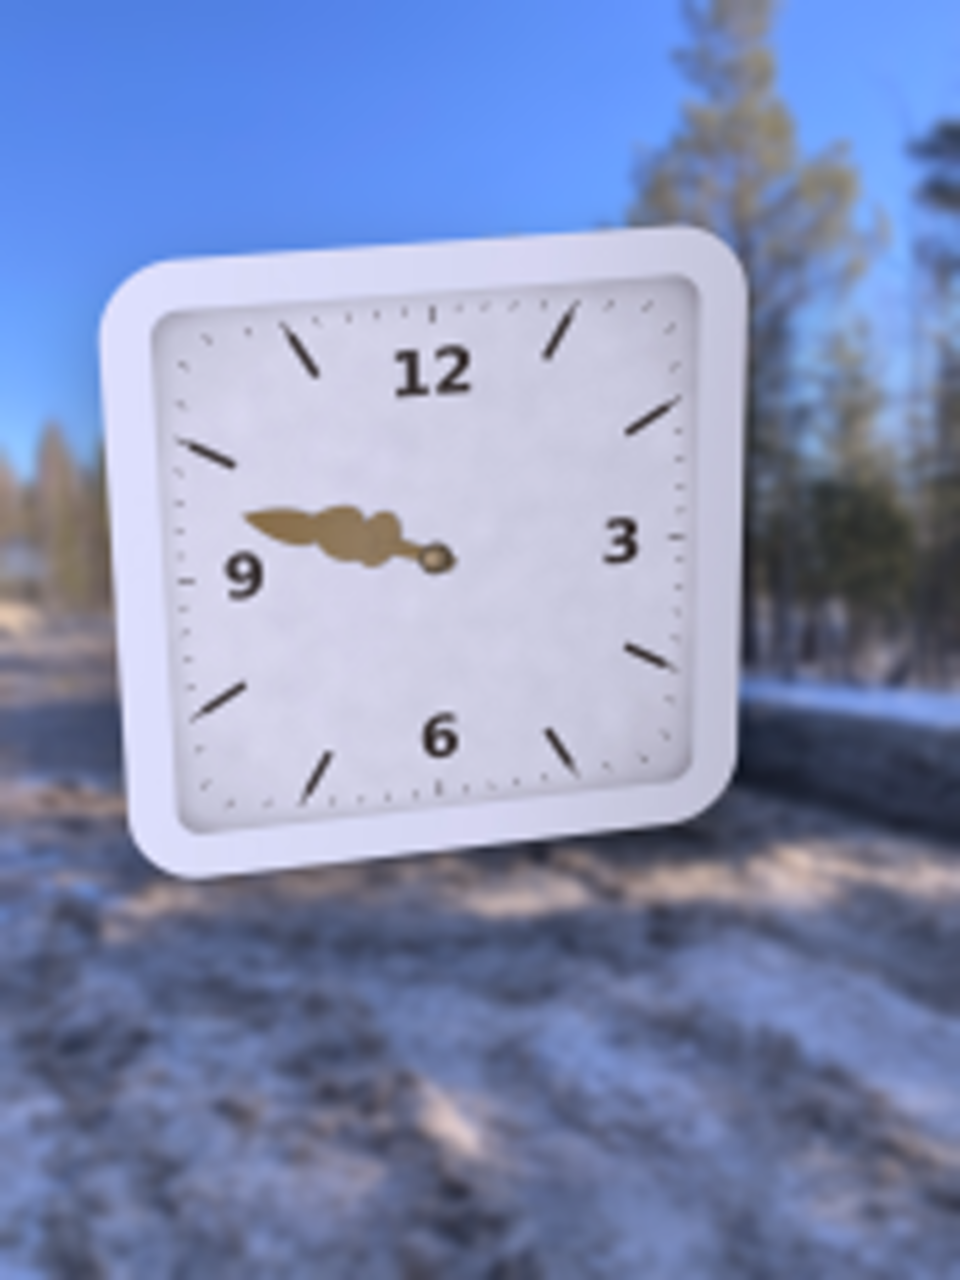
9:48
